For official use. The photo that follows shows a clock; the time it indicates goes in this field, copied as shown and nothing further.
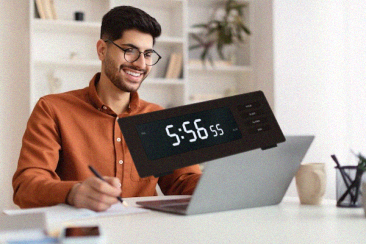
5:56:55
